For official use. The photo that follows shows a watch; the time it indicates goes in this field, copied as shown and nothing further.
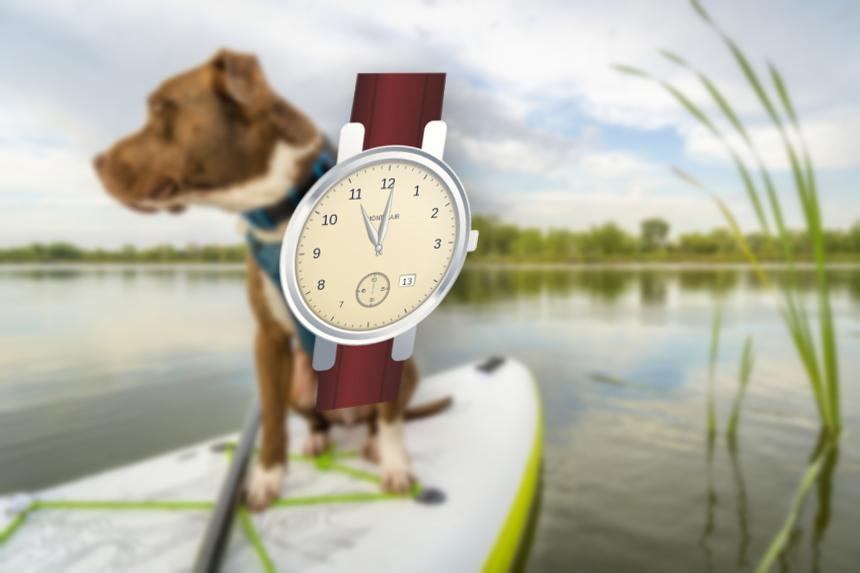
11:01
